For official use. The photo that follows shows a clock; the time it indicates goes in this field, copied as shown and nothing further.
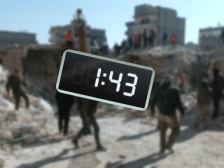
1:43
